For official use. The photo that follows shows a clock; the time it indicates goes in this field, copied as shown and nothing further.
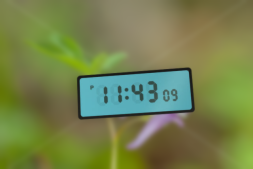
11:43:09
